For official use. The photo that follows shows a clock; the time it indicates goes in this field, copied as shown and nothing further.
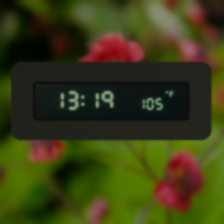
13:19
